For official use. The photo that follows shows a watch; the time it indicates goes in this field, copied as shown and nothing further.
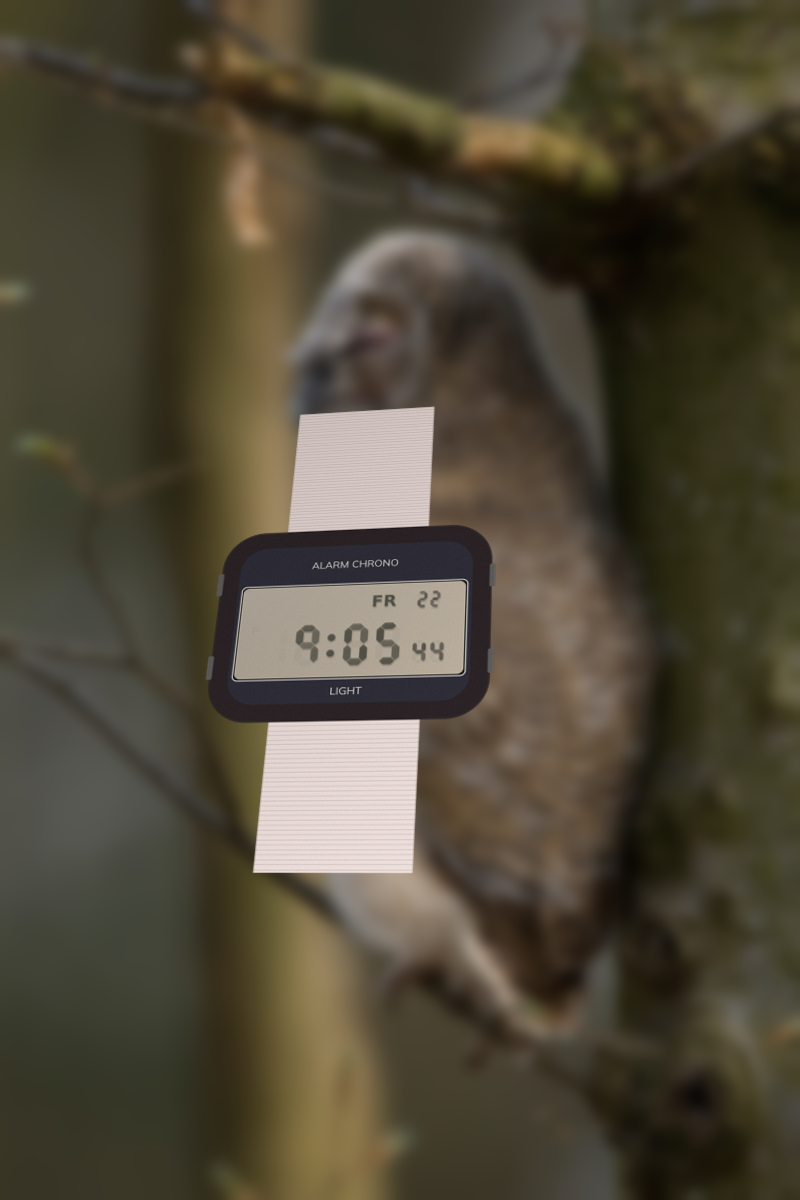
9:05:44
